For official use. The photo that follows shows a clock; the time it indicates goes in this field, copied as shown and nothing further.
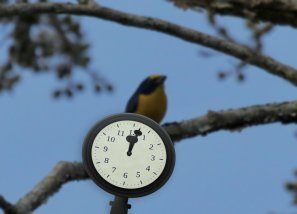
12:02
